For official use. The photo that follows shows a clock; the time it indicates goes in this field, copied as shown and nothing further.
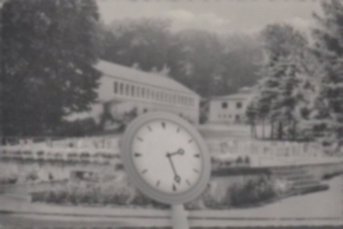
2:28
